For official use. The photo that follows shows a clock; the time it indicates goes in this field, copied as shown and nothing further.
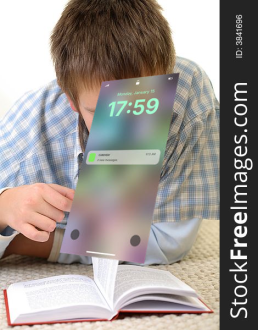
17:59
